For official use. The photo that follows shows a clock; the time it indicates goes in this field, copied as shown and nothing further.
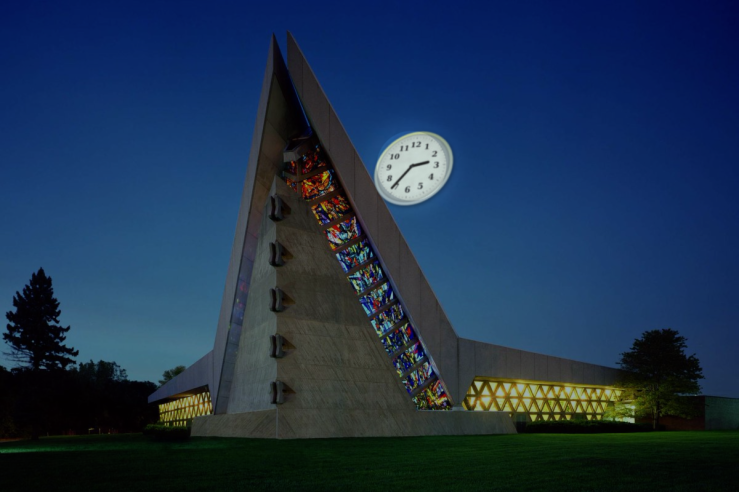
2:36
